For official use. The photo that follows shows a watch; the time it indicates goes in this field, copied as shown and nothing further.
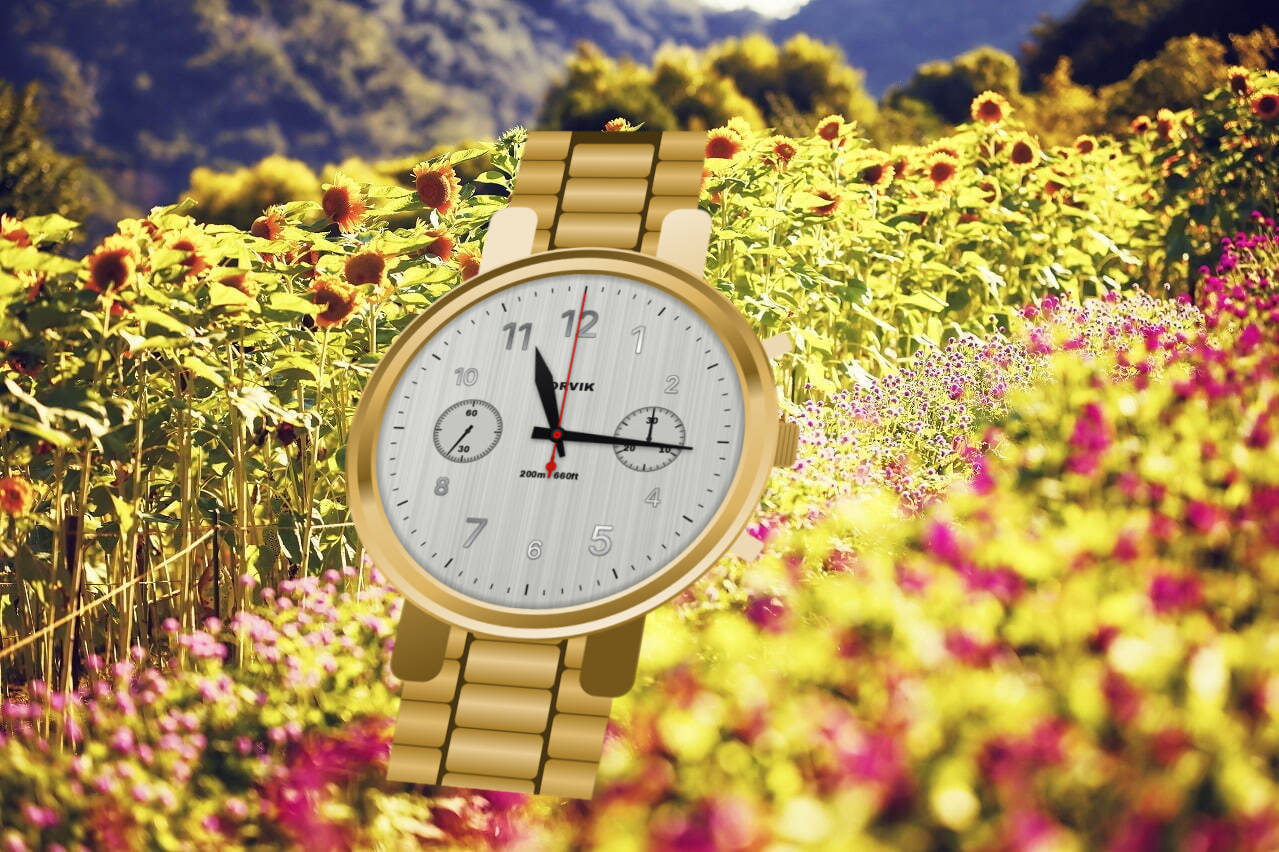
11:15:35
